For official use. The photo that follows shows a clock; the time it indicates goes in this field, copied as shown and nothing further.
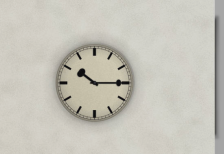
10:15
